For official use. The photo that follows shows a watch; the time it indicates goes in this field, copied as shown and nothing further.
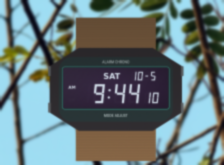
9:44:10
